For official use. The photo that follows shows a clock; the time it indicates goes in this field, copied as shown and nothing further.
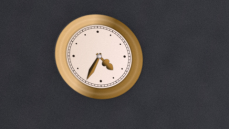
4:35
